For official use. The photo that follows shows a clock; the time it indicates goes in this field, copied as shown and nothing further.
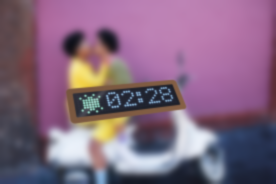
2:28
